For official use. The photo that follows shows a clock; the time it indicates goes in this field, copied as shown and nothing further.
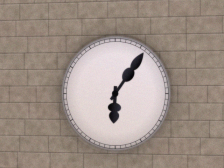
6:06
